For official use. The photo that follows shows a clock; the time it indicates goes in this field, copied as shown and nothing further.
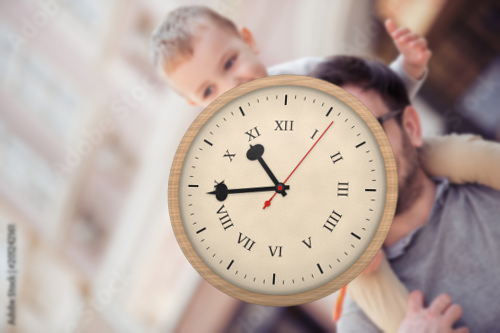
10:44:06
